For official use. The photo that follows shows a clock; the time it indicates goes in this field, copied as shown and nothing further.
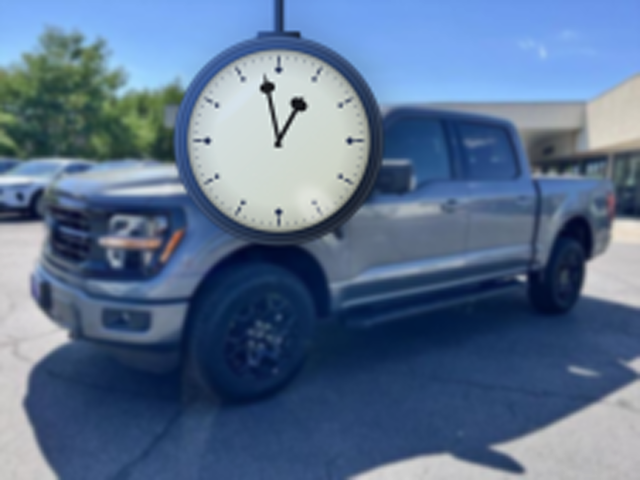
12:58
